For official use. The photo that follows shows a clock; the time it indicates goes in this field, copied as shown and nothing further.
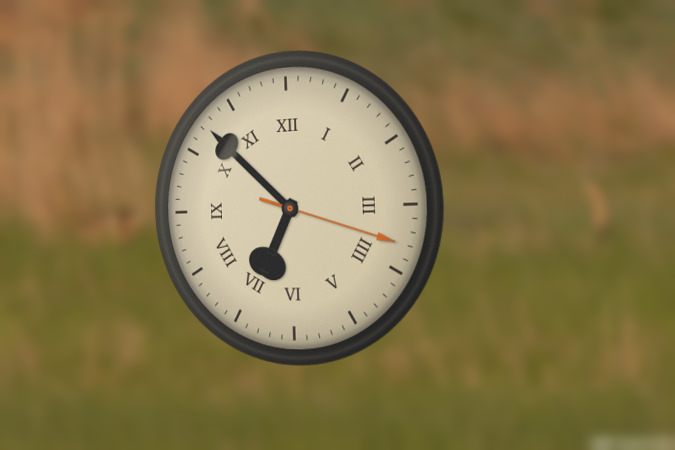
6:52:18
